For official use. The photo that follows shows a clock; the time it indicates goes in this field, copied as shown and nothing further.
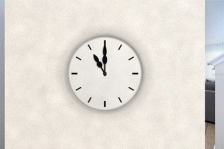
11:00
